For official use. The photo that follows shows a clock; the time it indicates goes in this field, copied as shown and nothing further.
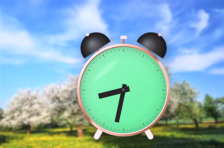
8:32
